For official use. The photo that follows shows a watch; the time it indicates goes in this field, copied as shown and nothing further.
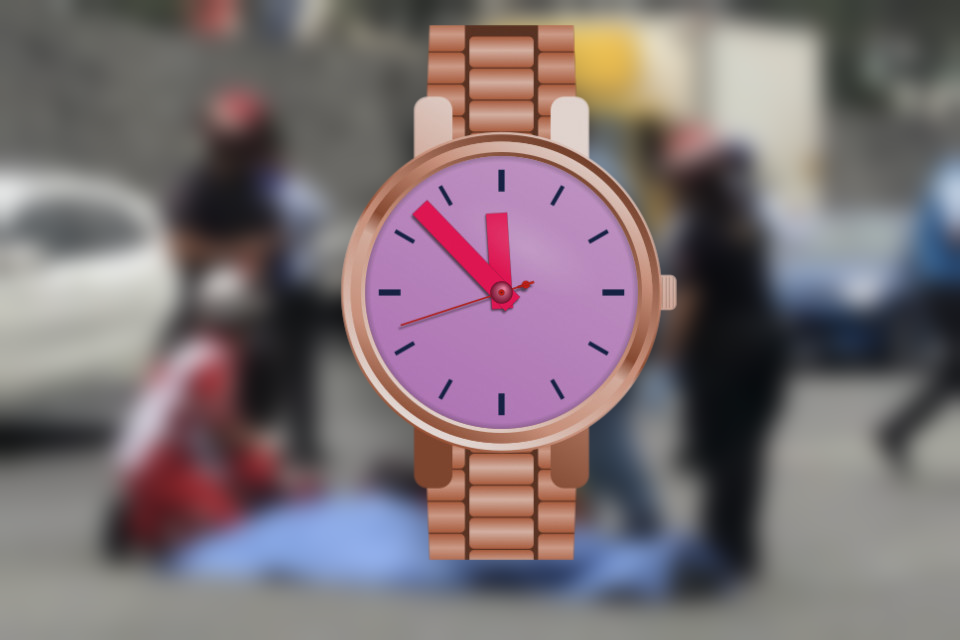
11:52:42
